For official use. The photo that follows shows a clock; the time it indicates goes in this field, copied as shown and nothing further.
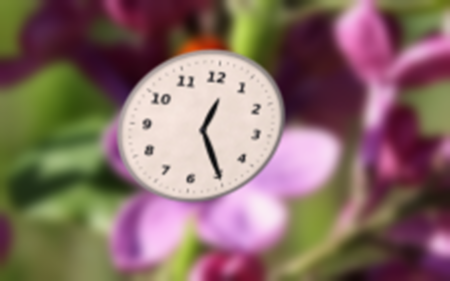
12:25
